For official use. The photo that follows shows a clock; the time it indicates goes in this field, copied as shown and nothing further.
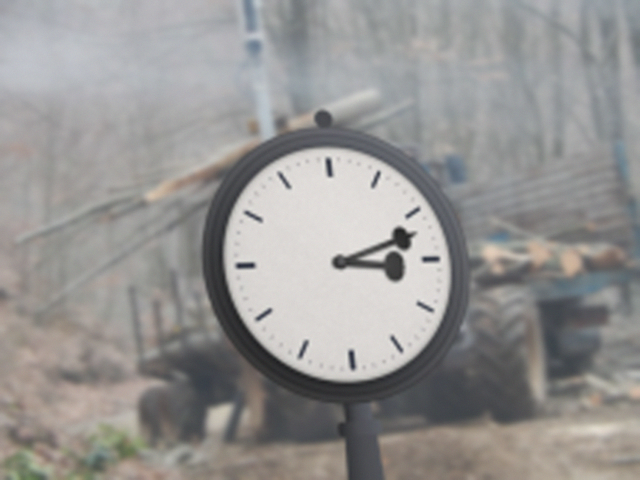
3:12
